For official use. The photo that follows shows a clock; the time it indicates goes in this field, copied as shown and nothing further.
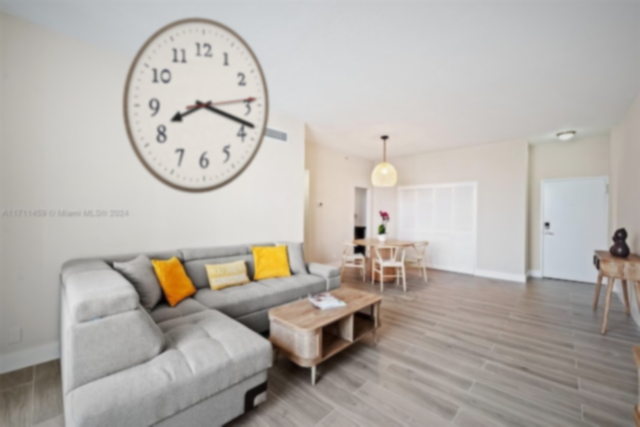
8:18:14
